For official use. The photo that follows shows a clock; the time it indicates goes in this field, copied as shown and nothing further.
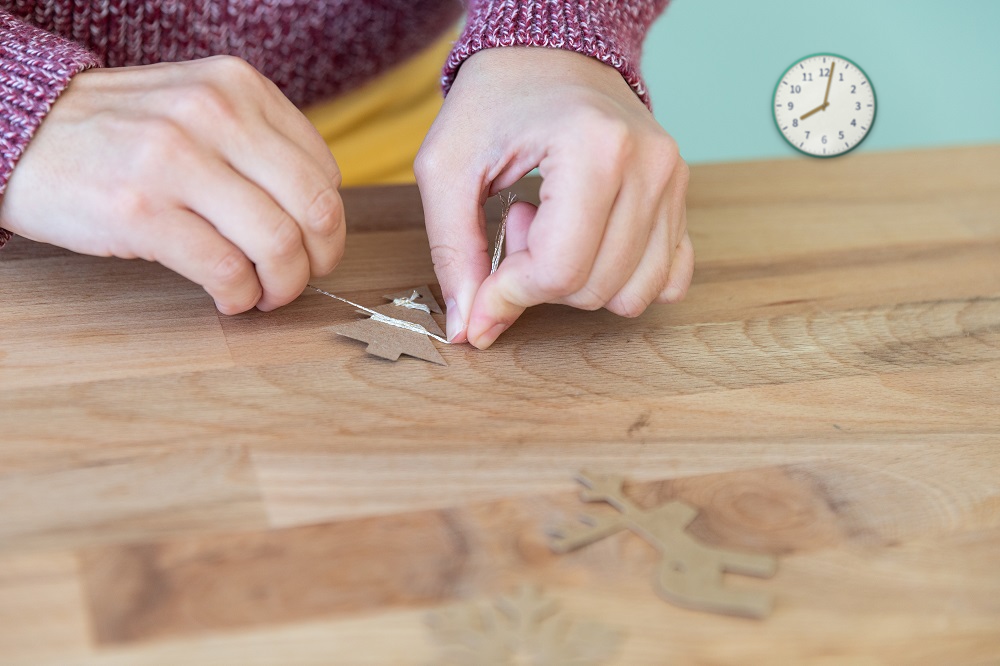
8:02
